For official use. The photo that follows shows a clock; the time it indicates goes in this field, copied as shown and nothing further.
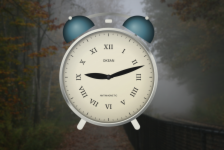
9:12
